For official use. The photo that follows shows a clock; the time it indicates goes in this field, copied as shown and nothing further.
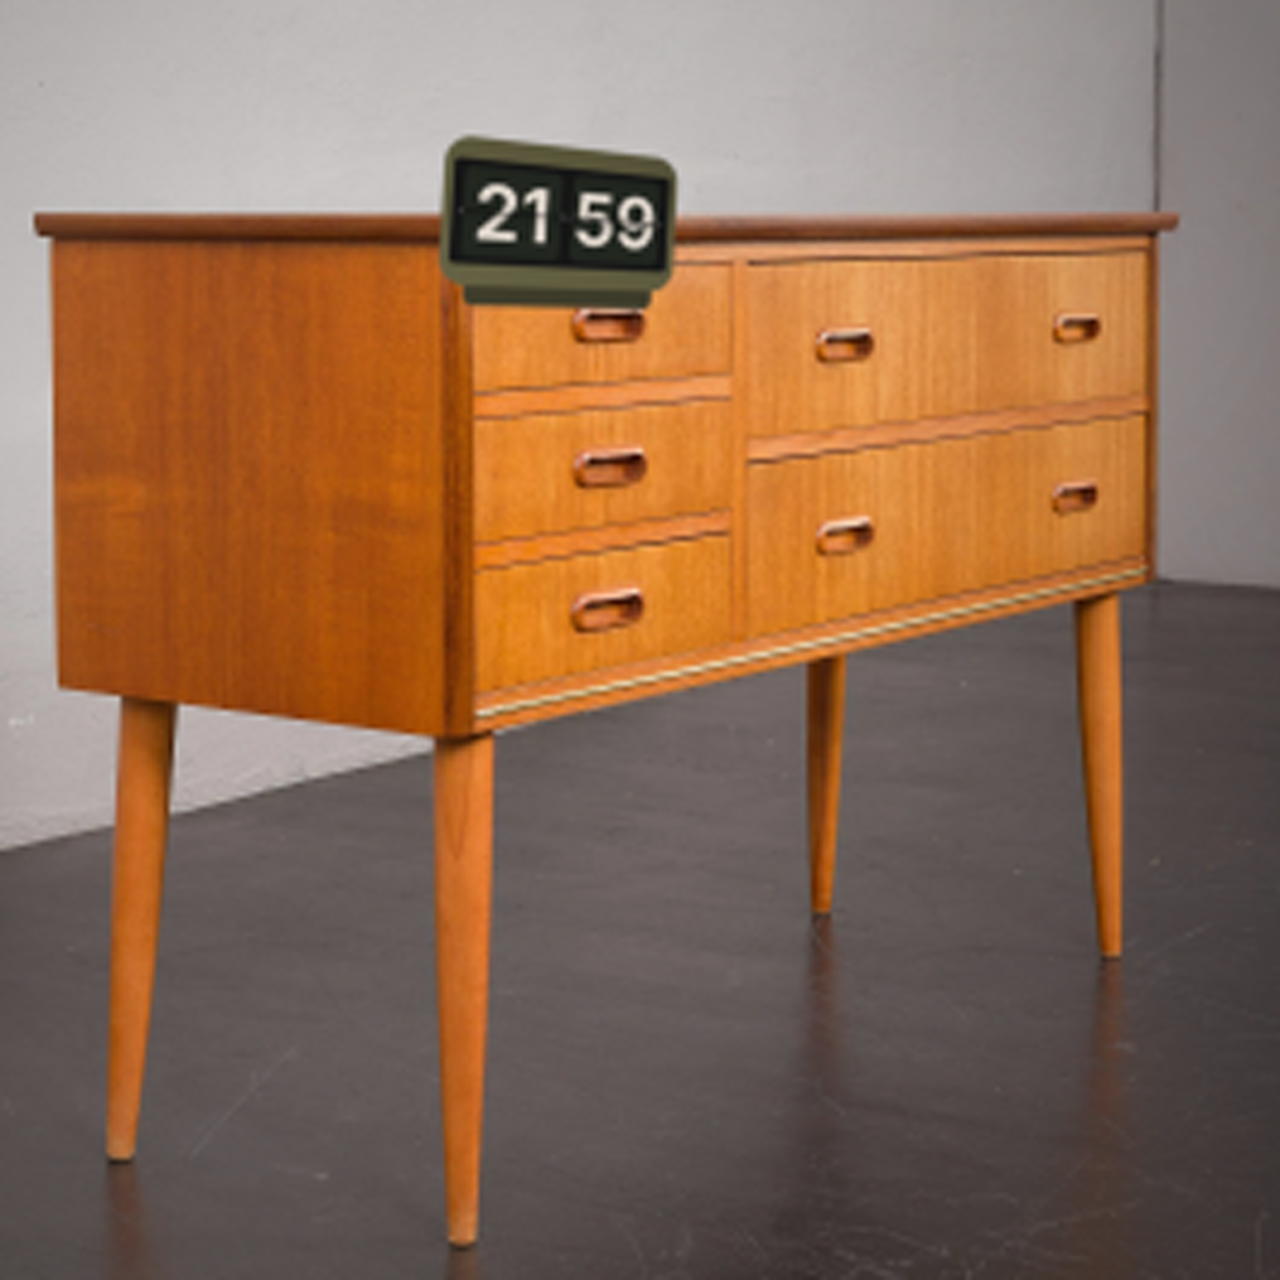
21:59
